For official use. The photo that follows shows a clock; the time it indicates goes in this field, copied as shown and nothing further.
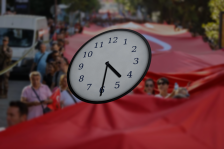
4:30
